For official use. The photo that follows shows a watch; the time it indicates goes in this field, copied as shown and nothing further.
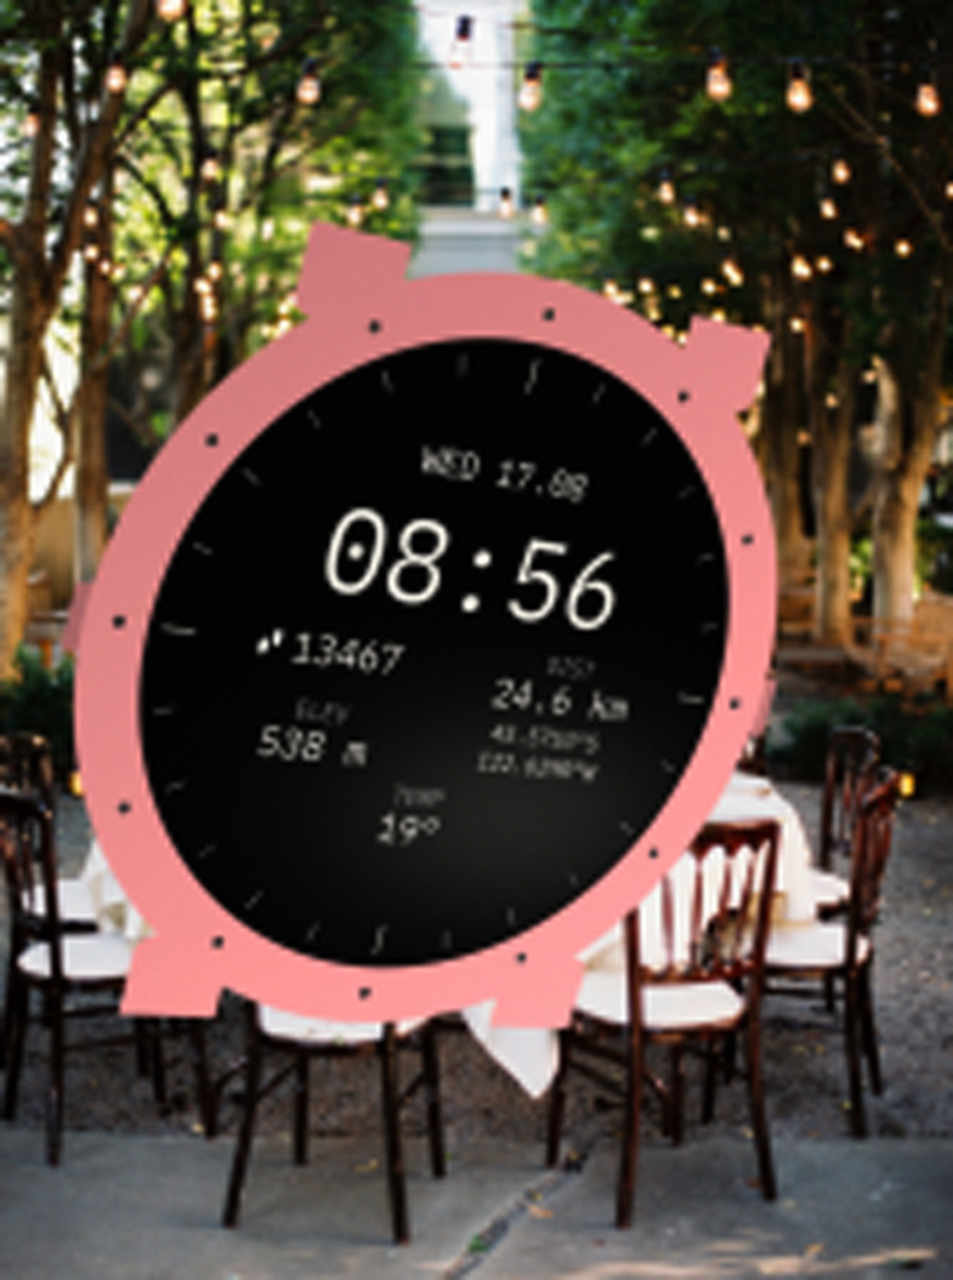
8:56
